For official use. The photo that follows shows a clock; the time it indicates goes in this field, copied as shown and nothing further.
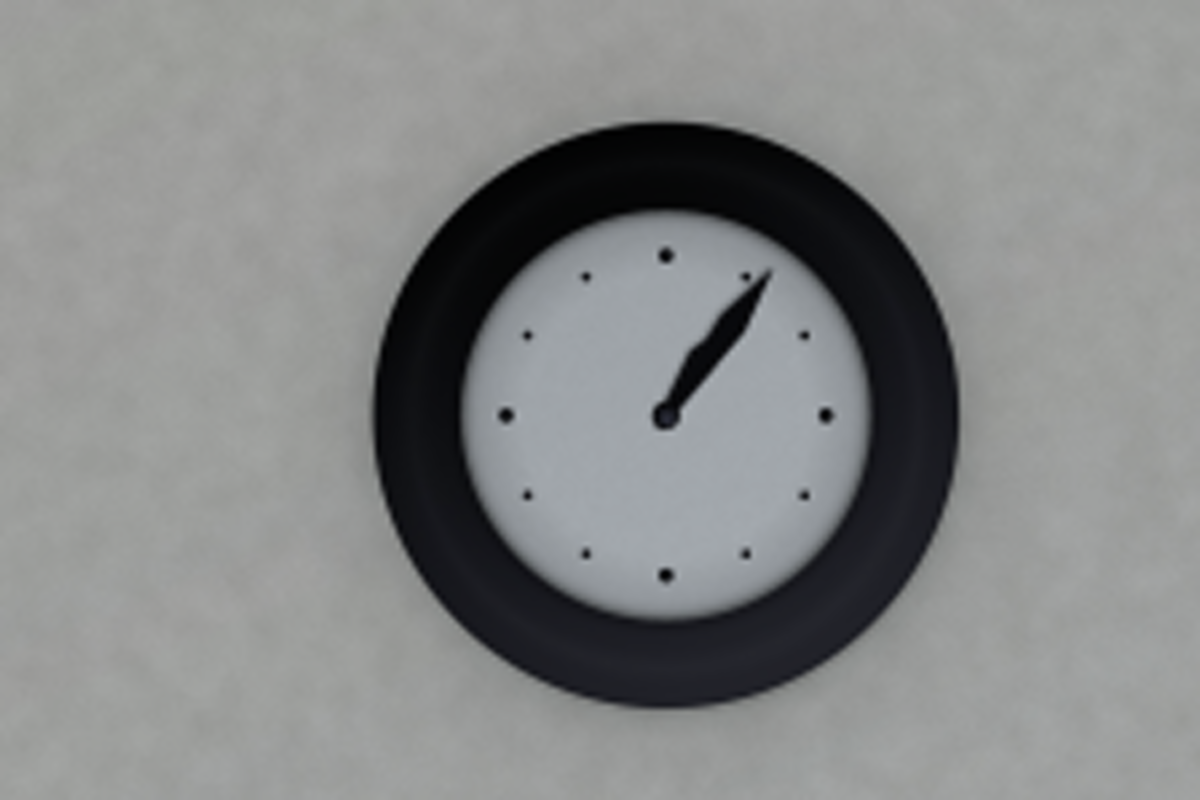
1:06
